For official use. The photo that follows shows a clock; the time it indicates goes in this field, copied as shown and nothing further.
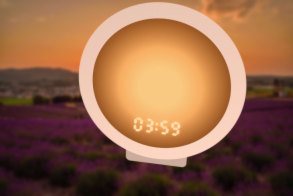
3:59
